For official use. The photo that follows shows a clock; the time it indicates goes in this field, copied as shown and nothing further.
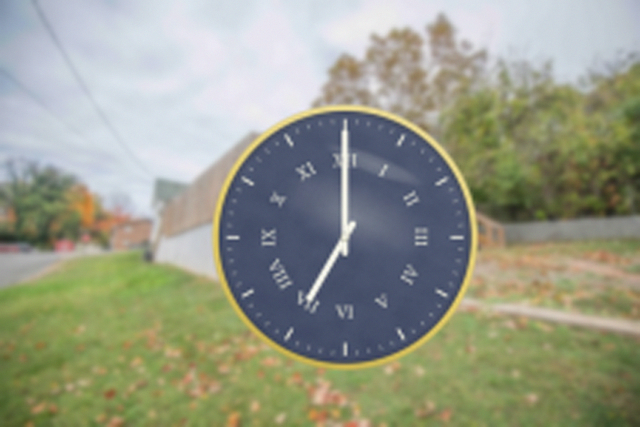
7:00
